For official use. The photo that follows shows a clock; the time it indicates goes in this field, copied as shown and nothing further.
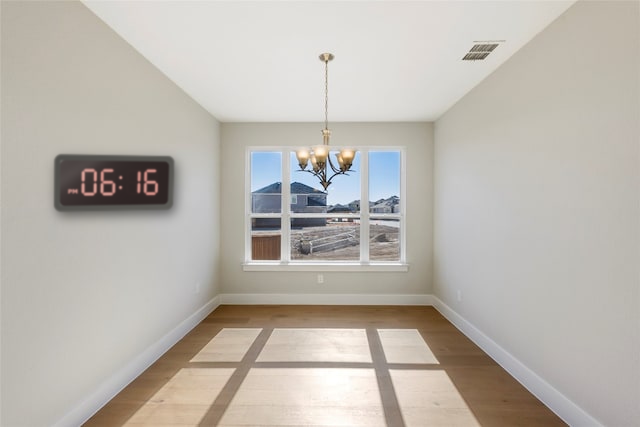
6:16
